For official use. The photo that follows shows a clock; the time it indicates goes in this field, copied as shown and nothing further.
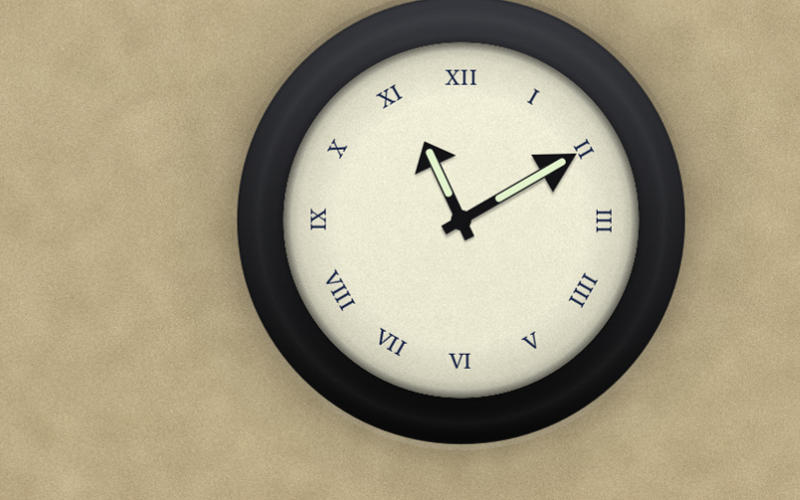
11:10
